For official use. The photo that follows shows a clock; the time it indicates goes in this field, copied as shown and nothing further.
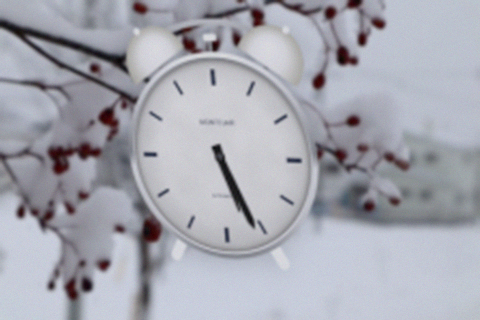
5:26
